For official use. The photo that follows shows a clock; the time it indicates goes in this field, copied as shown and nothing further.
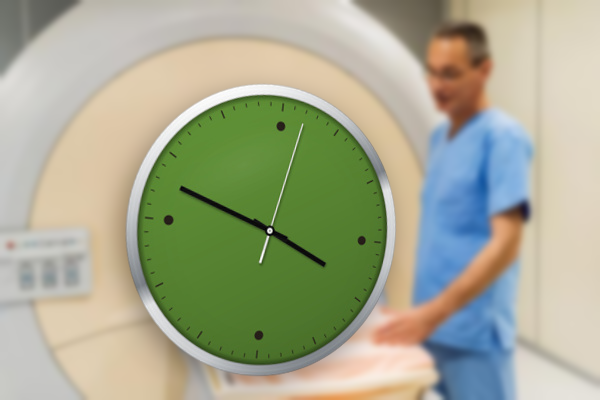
3:48:02
